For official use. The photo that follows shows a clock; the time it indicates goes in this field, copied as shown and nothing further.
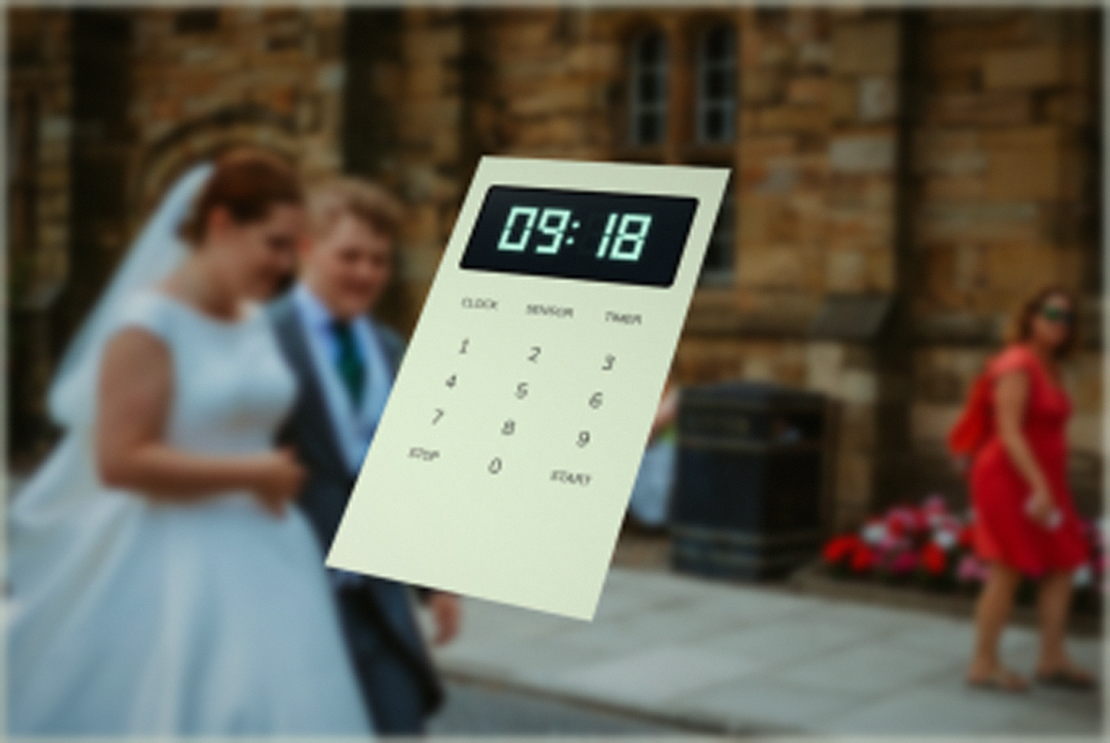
9:18
